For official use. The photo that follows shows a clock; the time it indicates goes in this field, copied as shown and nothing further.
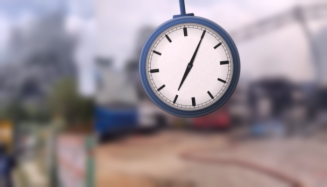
7:05
